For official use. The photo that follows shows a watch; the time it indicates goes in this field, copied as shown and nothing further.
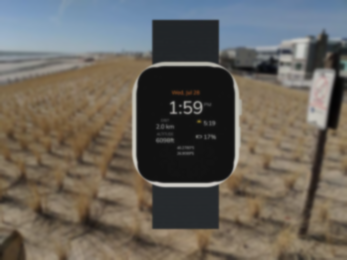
1:59
